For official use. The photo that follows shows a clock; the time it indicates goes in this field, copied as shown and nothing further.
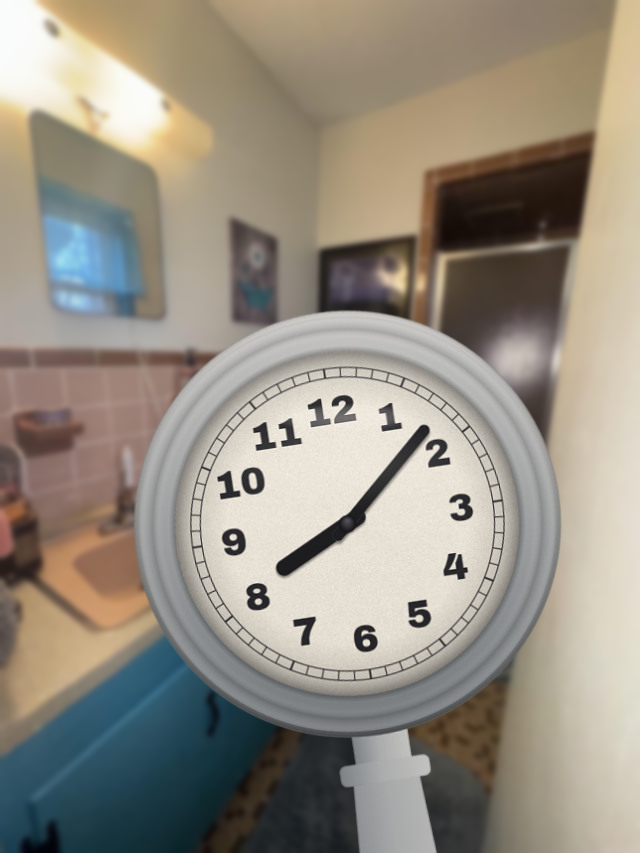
8:08
